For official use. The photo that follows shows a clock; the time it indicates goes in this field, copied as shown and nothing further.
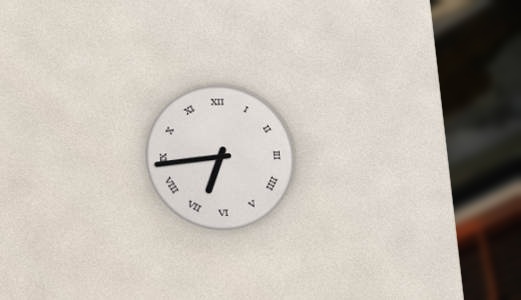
6:44
